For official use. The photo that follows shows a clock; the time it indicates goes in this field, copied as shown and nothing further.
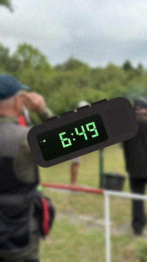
6:49
